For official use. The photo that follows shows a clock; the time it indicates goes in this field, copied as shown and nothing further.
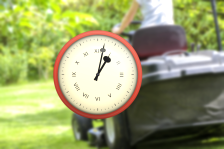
1:02
